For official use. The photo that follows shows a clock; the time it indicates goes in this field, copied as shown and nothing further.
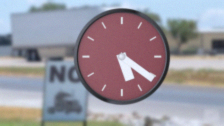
5:21
